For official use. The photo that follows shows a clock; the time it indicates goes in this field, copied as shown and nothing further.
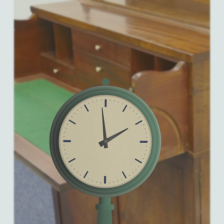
1:59
